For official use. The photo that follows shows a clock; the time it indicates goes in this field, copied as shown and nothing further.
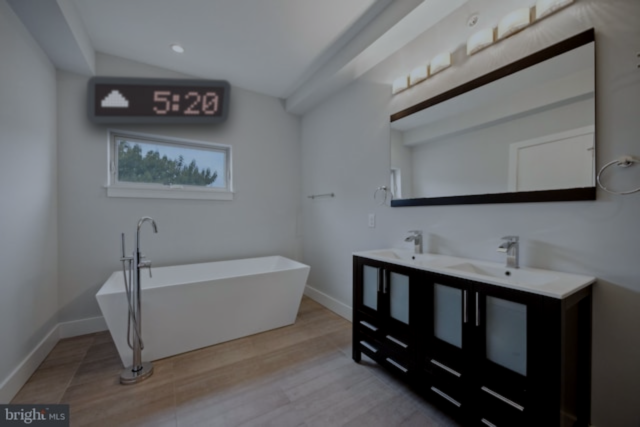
5:20
